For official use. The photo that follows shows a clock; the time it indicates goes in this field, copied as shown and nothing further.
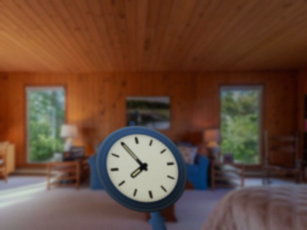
7:55
